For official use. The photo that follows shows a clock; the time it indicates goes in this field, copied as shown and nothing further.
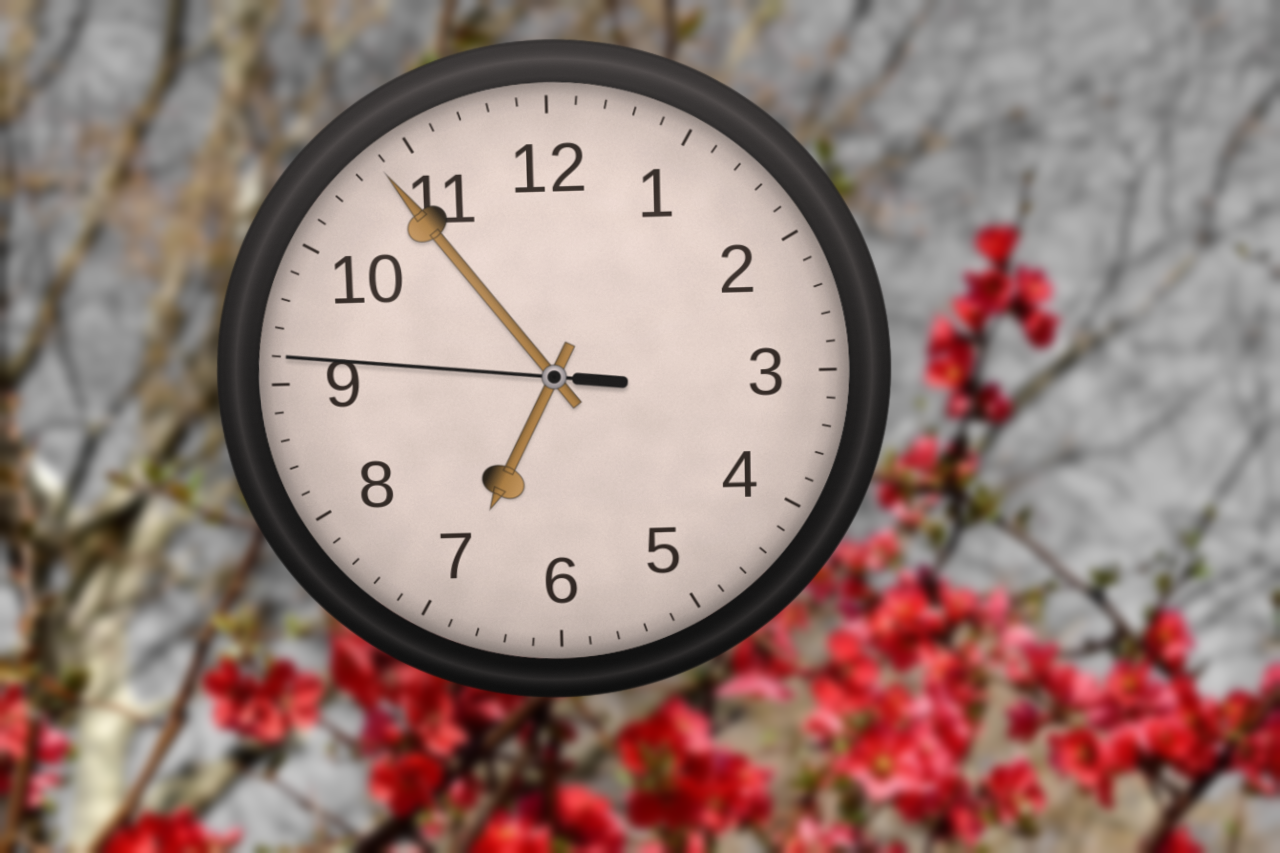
6:53:46
